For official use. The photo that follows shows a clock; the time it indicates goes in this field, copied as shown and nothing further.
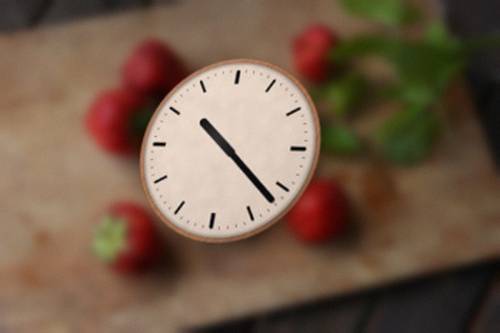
10:22
